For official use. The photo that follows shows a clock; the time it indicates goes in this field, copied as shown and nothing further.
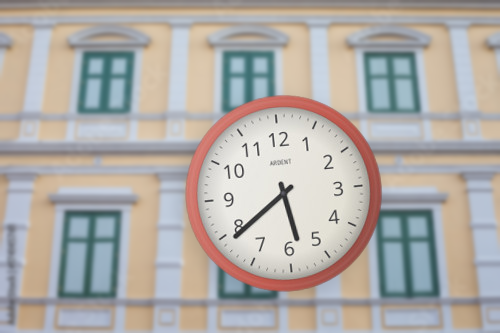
5:39
